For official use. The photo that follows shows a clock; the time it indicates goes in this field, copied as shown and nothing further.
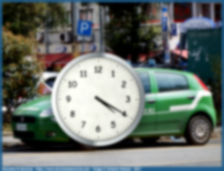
4:20
